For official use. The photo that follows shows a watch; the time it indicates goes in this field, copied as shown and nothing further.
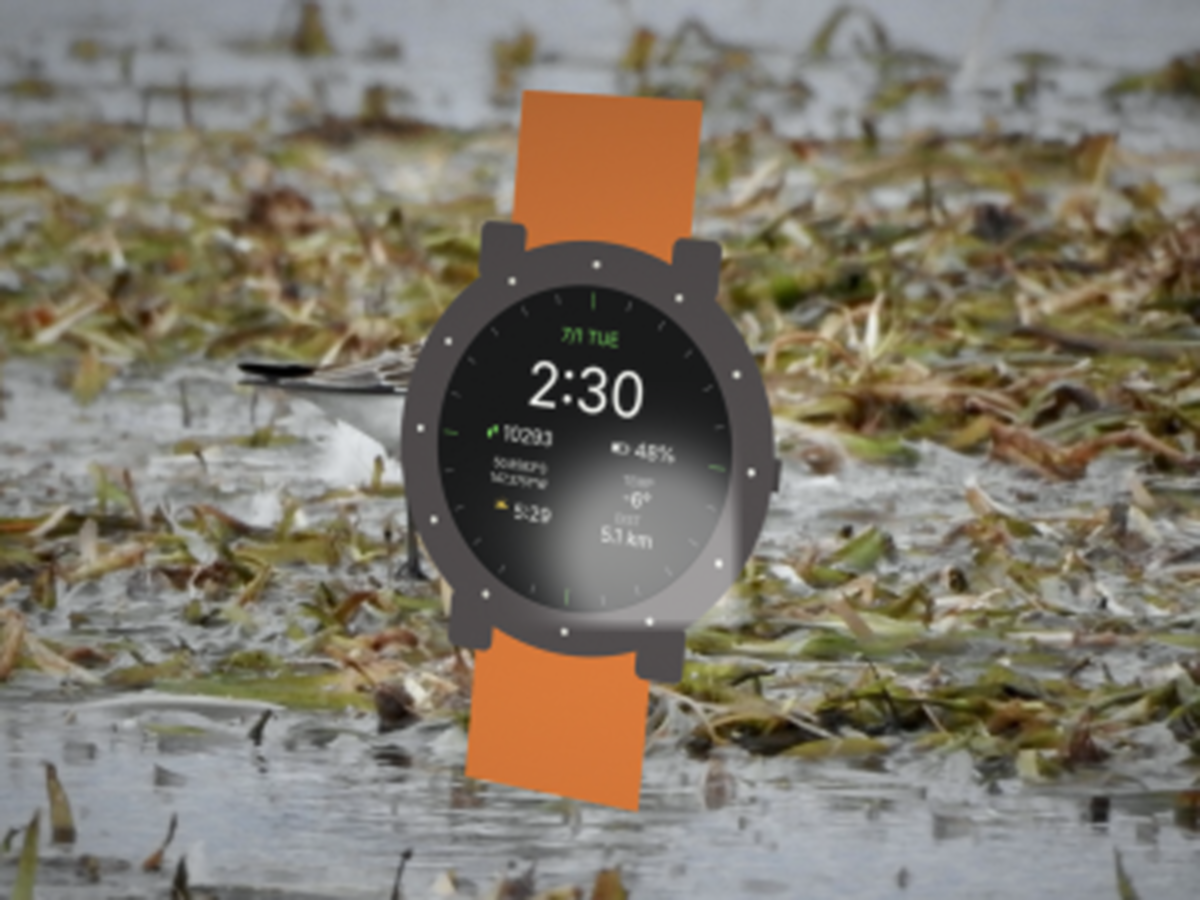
2:30
